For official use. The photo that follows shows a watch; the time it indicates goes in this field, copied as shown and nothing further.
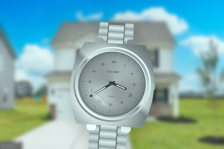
3:39
